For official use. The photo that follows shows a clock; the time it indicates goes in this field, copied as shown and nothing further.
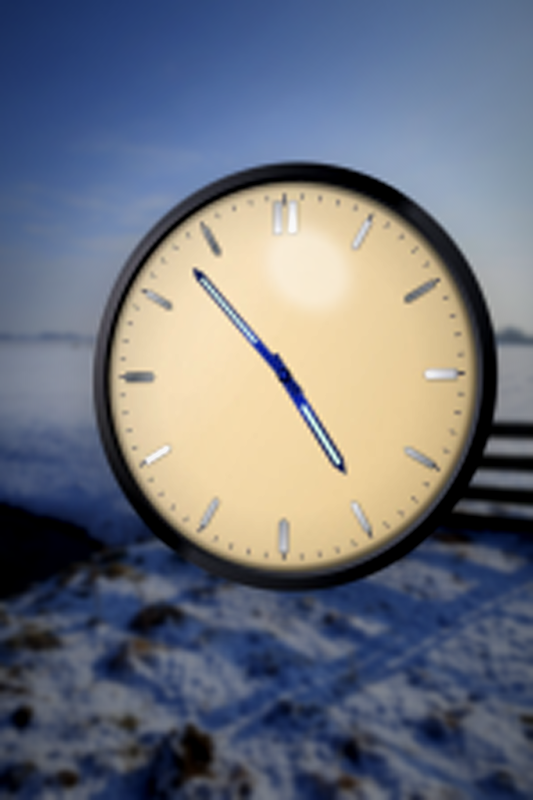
4:53
